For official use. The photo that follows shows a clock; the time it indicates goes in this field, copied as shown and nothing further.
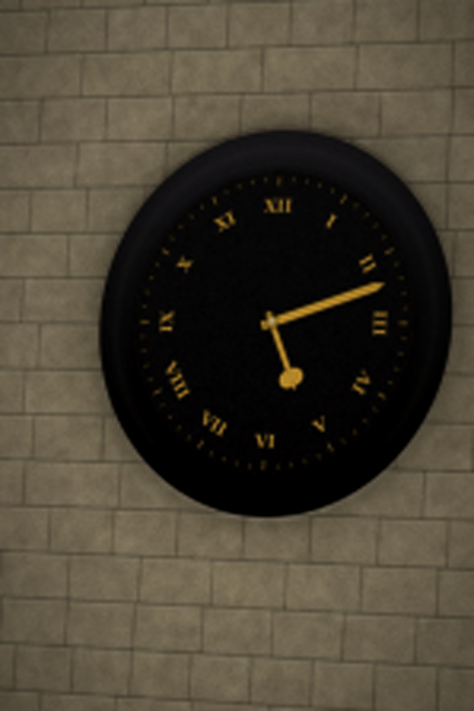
5:12
